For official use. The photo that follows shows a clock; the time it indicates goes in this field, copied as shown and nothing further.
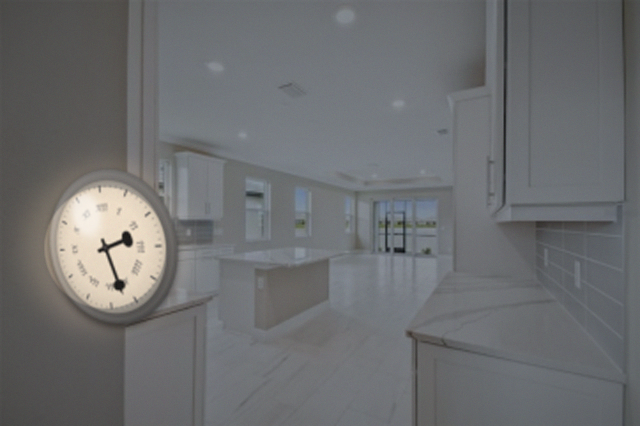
2:27
